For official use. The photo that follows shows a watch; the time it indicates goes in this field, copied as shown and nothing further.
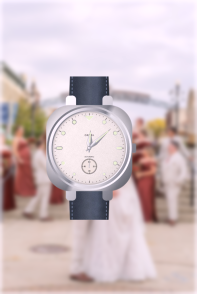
12:08
